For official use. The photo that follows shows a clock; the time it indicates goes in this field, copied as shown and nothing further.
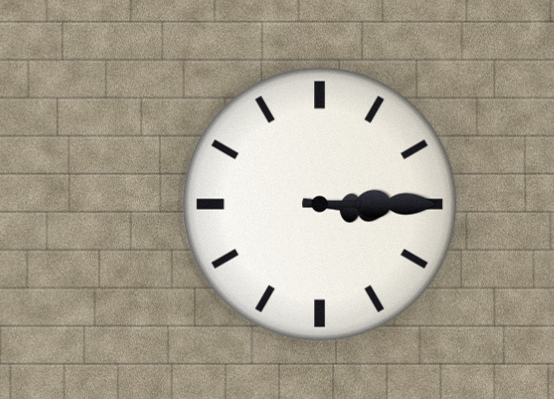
3:15
